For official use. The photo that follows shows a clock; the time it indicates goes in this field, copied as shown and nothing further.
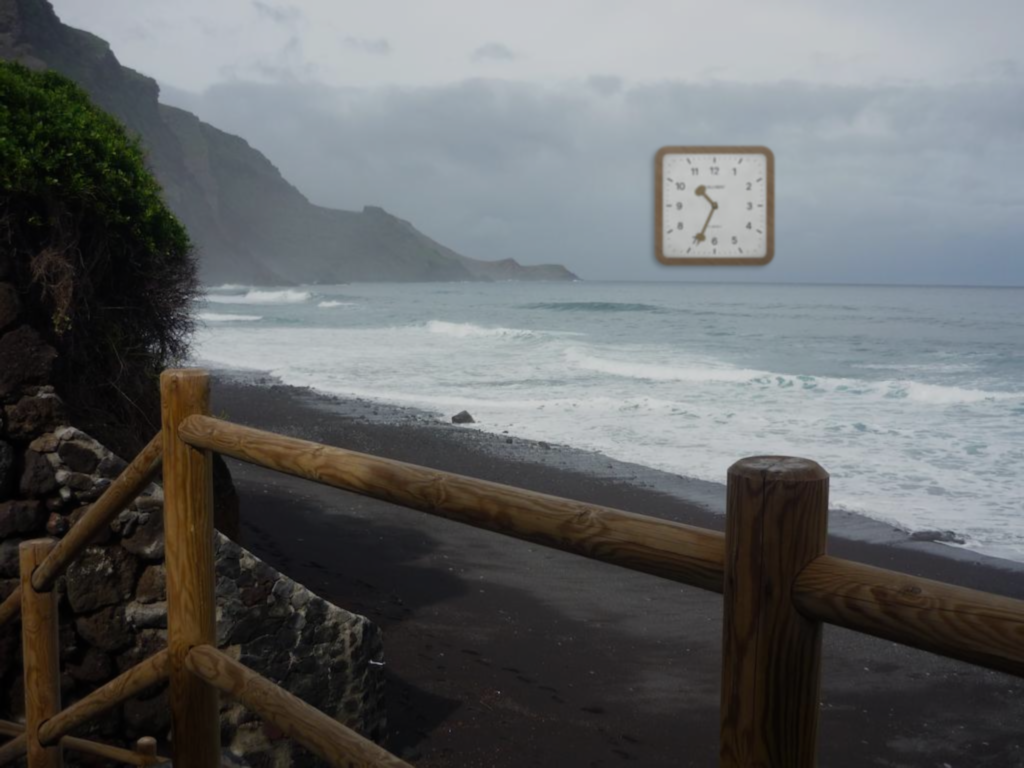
10:34
